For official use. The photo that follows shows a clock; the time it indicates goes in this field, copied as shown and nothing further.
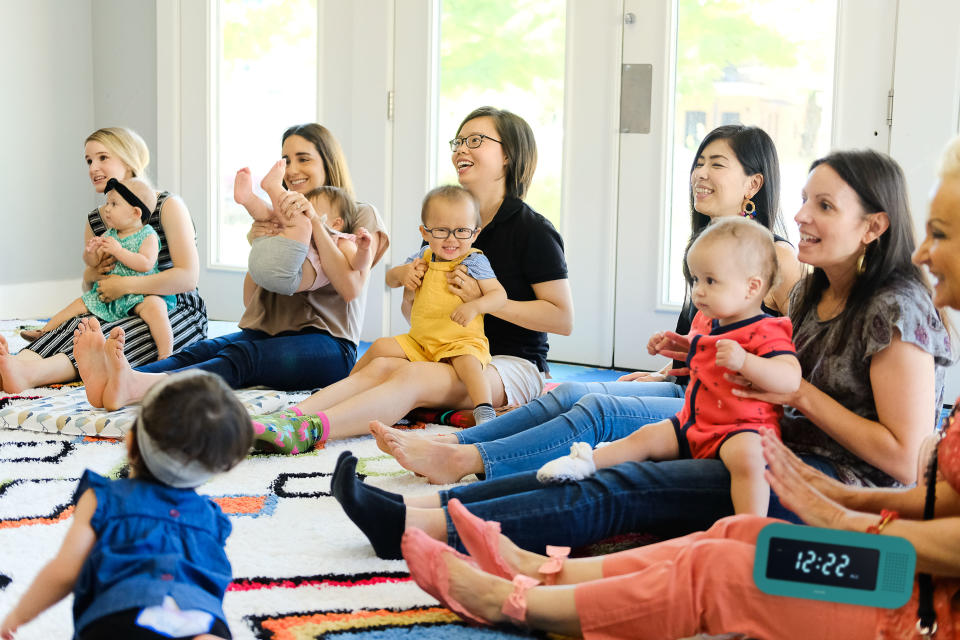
12:22
